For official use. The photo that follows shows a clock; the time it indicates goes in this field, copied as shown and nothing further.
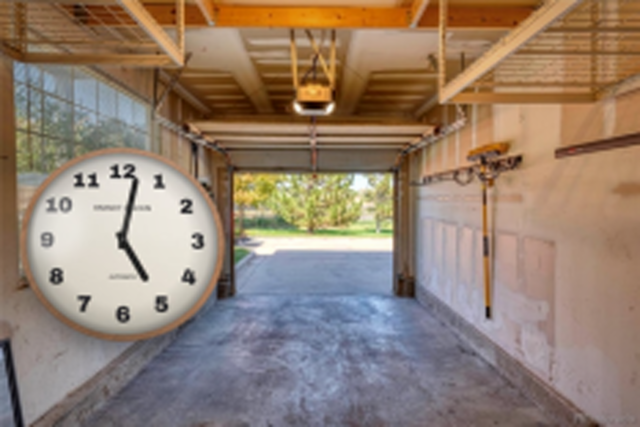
5:02
